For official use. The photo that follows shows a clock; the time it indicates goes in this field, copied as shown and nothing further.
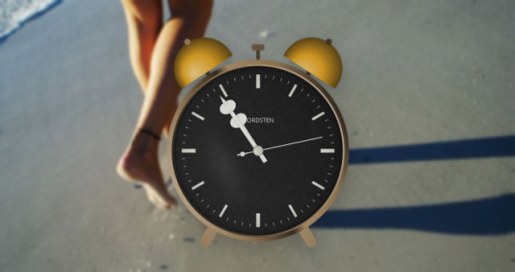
10:54:13
